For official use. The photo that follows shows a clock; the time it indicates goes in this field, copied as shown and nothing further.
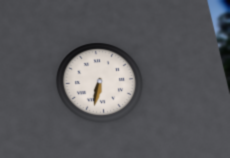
6:33
